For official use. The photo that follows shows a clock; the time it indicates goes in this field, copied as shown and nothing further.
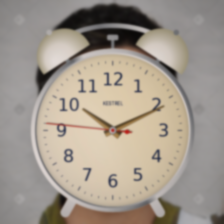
10:10:46
